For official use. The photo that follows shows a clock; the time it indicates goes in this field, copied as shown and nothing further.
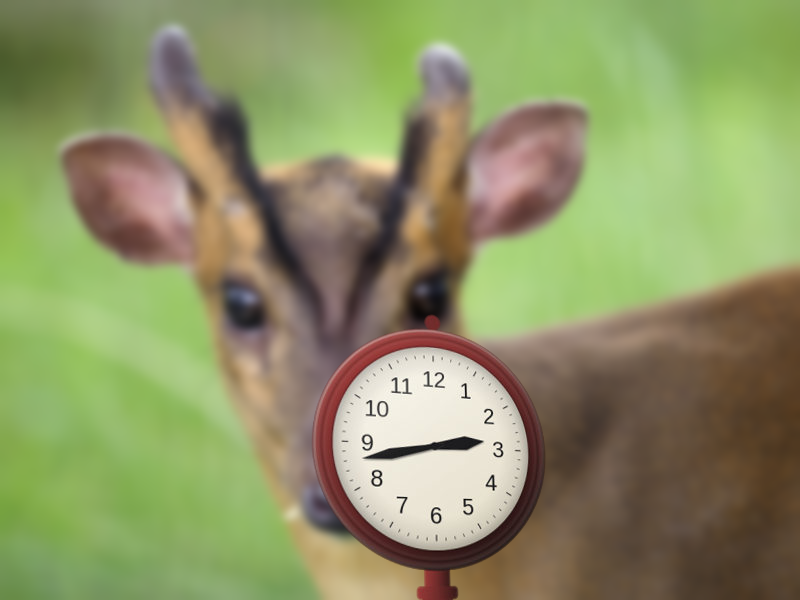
2:43
